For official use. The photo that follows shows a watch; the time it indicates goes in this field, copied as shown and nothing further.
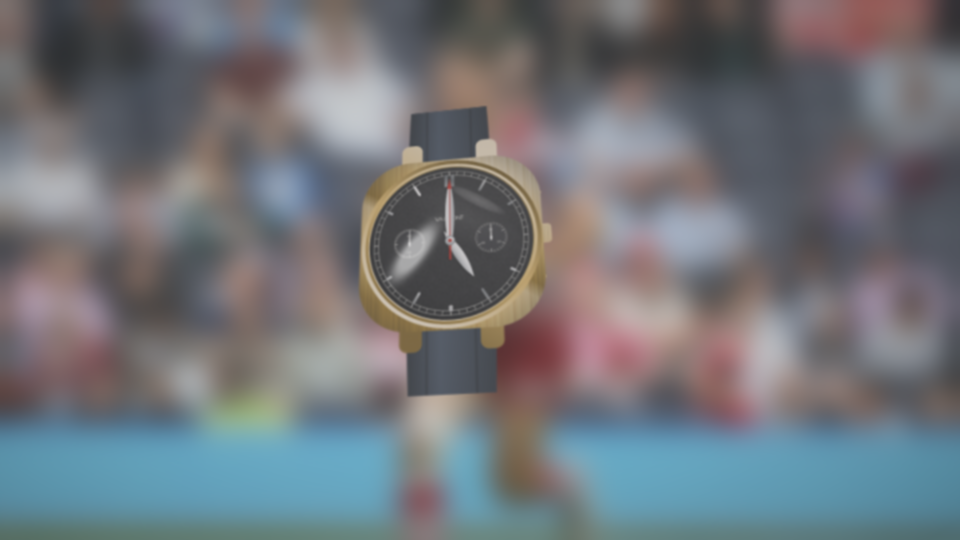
5:00
